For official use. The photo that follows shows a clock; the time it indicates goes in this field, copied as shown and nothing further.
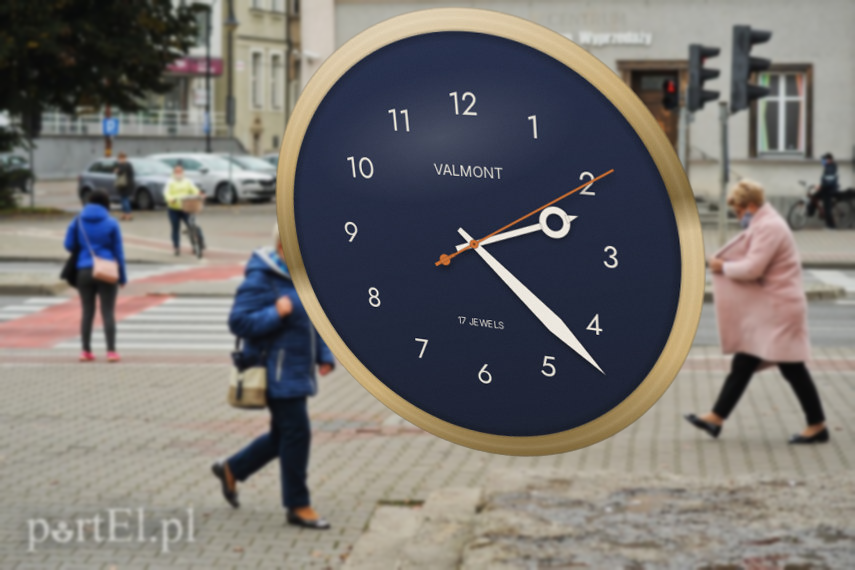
2:22:10
